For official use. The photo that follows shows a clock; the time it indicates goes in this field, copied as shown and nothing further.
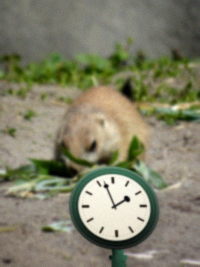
1:57
